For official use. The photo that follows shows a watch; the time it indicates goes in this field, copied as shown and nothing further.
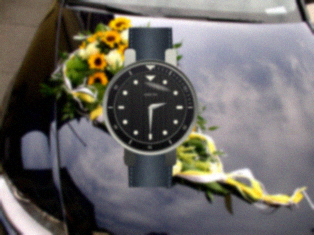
2:30
